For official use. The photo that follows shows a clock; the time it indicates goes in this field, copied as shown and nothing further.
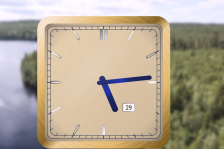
5:14
